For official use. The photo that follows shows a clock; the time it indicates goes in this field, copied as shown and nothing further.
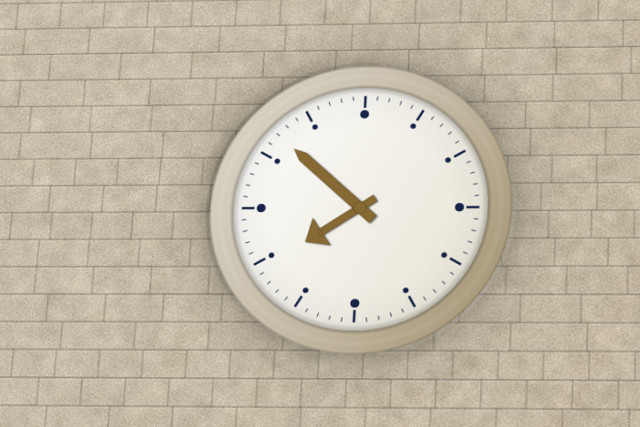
7:52
